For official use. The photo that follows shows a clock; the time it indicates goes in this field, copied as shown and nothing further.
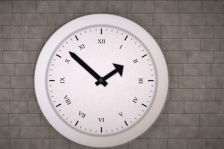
1:52
